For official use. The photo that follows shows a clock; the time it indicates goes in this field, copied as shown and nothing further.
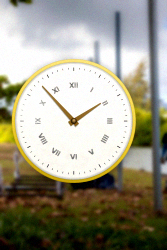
1:53
